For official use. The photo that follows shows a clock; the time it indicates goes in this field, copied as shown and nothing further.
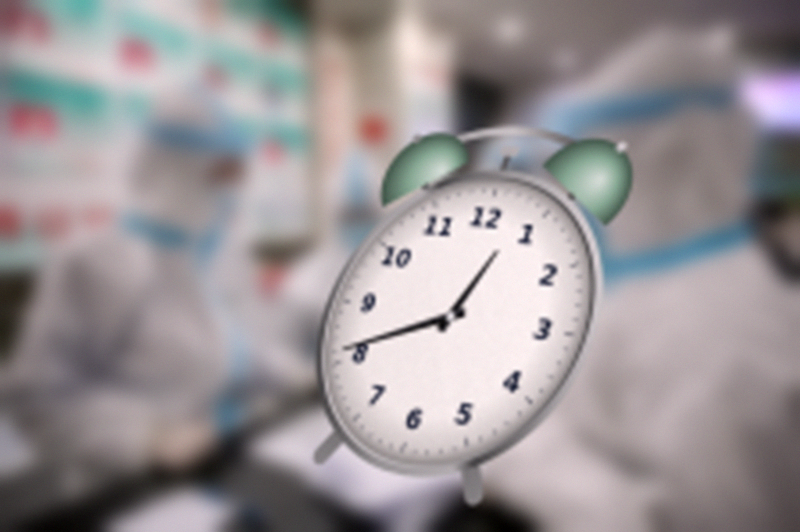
12:41
